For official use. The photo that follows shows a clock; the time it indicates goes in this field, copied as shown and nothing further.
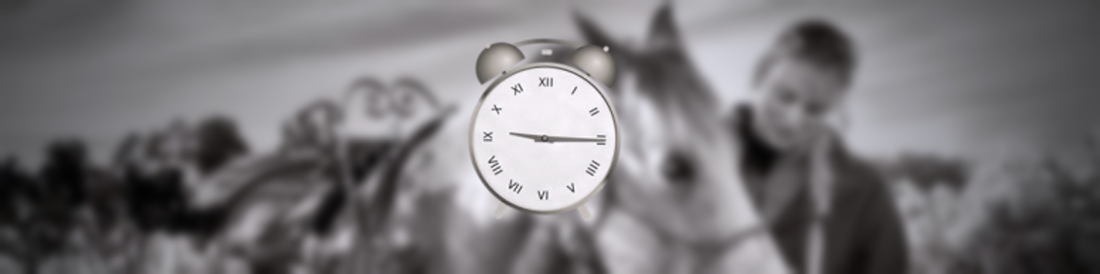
9:15
